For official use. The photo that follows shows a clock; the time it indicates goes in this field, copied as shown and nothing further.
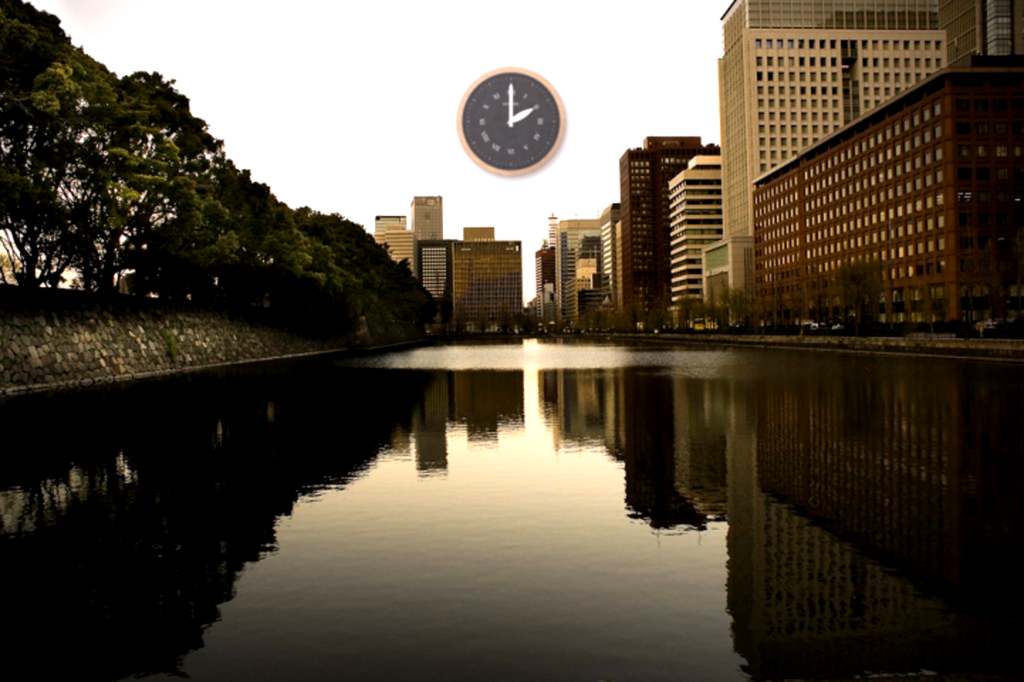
2:00
